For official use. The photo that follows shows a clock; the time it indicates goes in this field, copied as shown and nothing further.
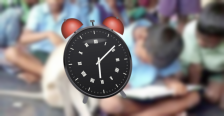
6:09
